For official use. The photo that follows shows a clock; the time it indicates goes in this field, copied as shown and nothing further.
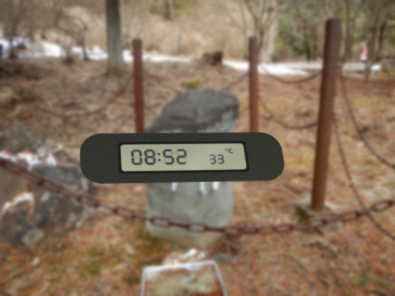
8:52
